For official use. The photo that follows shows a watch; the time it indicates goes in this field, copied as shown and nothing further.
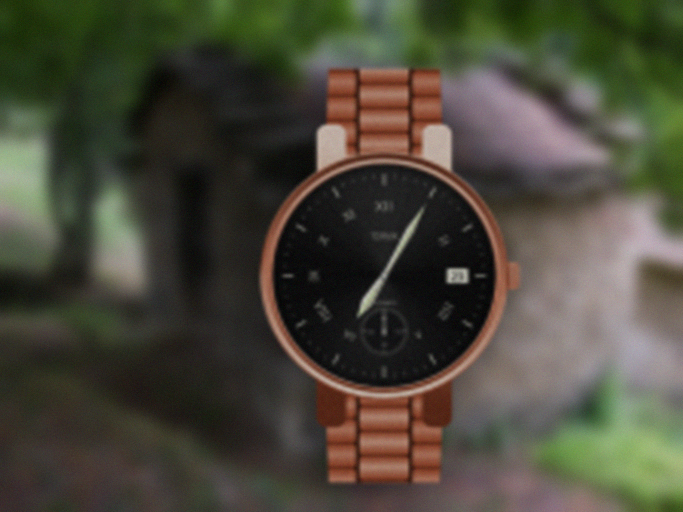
7:05
